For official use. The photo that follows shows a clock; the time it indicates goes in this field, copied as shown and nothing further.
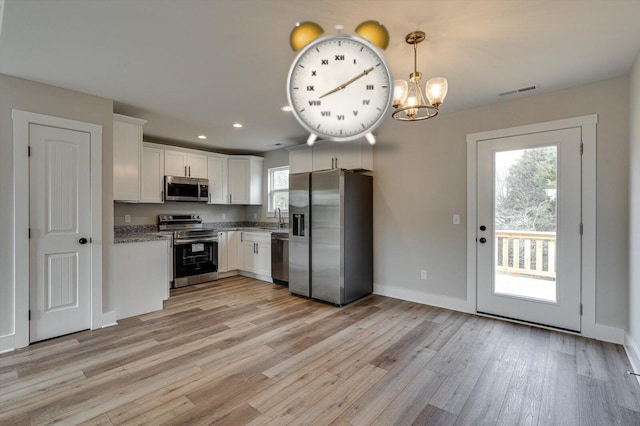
8:10
